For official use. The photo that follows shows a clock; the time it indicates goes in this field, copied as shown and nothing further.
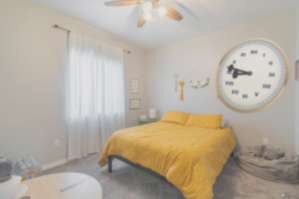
8:47
